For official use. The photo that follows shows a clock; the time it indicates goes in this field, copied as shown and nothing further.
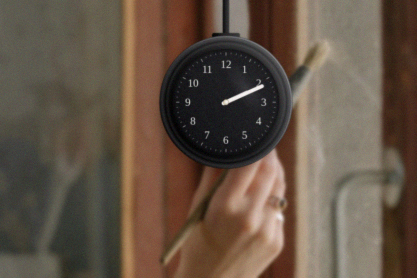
2:11
